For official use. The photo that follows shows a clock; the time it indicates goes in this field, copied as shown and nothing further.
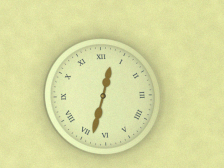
12:33
